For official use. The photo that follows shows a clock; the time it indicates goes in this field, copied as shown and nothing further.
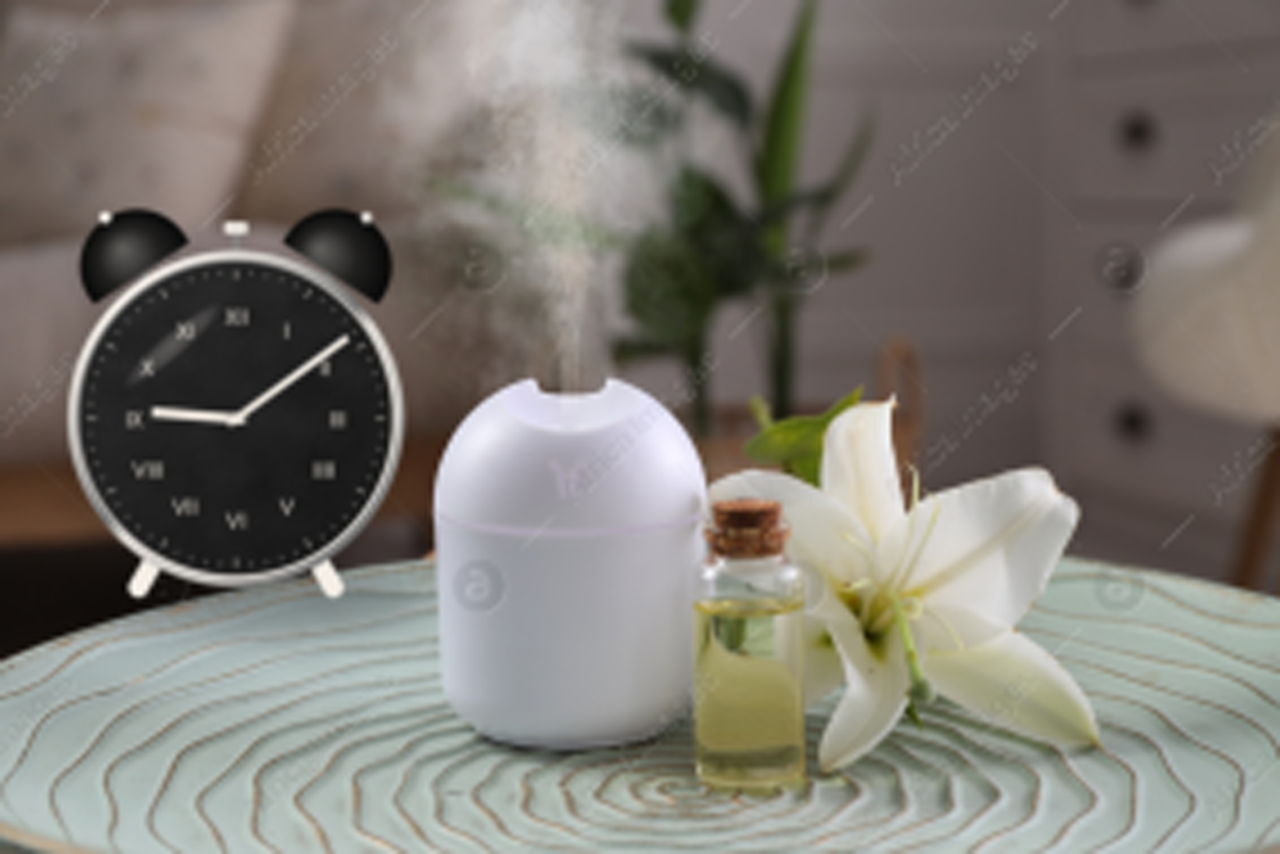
9:09
